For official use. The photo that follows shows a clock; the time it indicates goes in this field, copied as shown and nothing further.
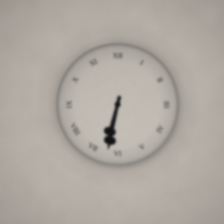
6:32
